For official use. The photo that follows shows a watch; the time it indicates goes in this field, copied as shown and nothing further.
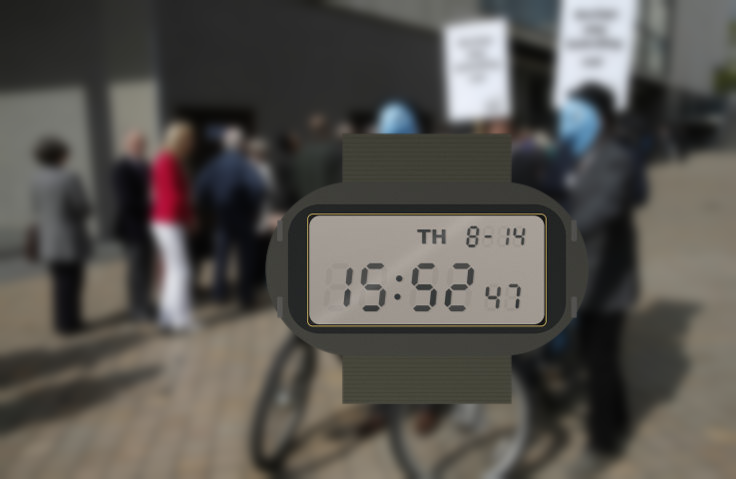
15:52:47
